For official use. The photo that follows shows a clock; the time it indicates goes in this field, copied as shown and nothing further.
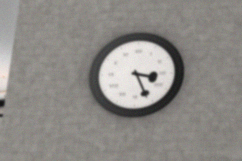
3:26
